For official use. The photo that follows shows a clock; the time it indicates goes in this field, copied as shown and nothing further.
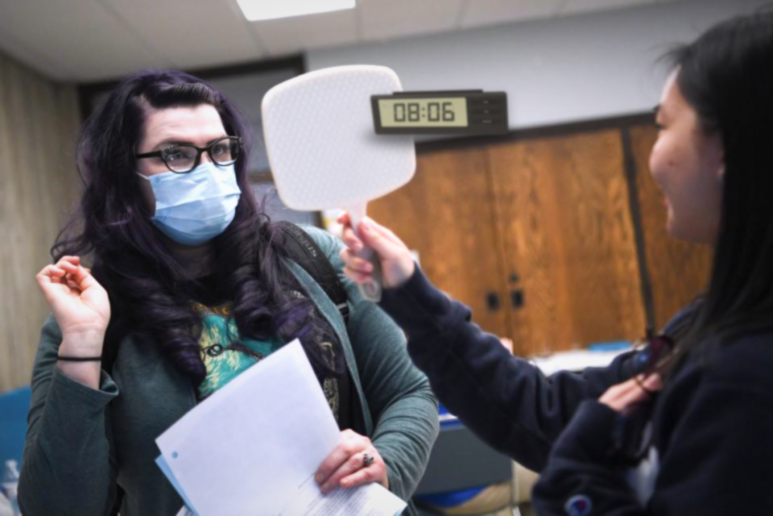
8:06
